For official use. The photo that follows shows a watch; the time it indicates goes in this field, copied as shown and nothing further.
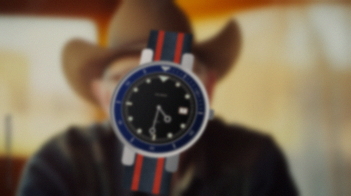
4:31
